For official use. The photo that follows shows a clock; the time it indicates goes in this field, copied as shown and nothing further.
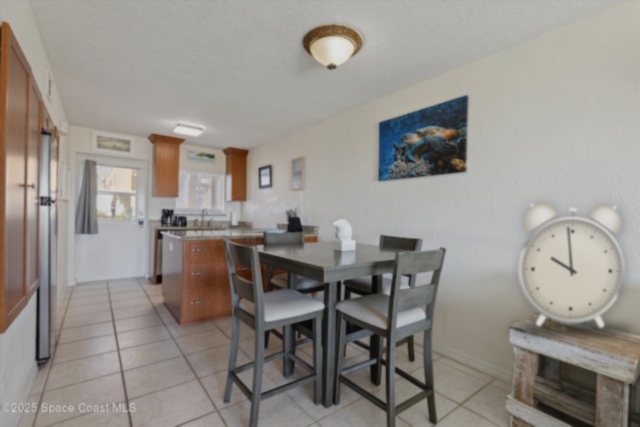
9:59
